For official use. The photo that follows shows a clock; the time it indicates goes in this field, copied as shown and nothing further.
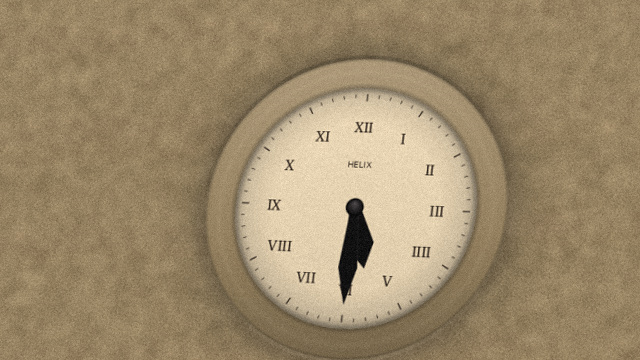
5:30
